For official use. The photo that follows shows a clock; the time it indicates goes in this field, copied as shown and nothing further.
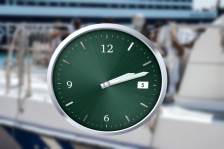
2:12
